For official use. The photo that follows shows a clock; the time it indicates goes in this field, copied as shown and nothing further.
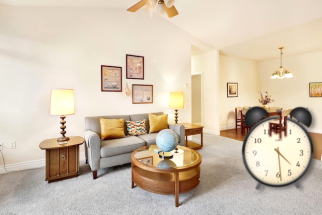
4:29
